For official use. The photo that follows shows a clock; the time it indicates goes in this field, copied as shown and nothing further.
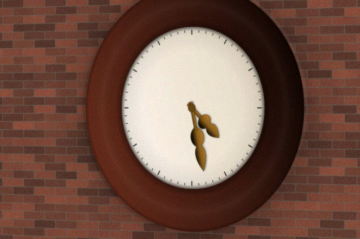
4:28
